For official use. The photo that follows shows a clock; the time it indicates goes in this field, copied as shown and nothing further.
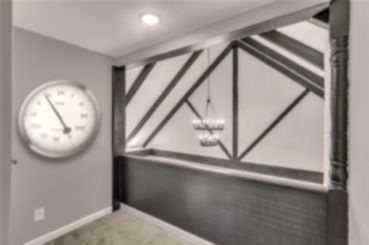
4:54
